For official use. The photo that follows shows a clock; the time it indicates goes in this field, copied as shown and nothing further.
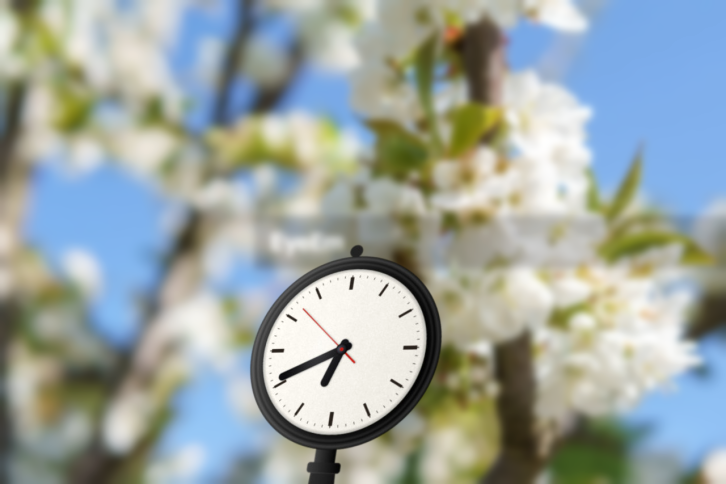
6:40:52
